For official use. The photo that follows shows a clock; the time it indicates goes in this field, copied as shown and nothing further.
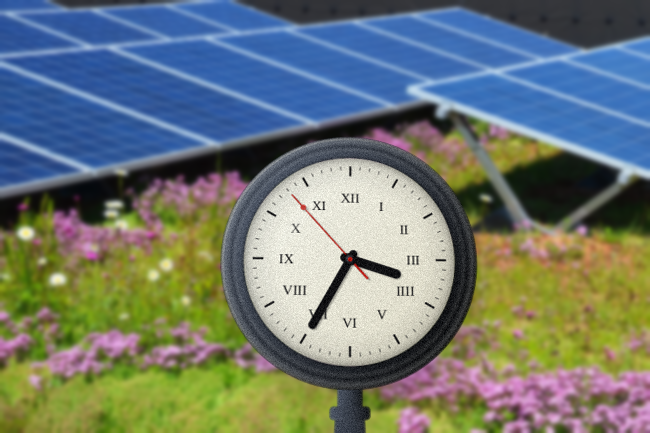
3:34:53
